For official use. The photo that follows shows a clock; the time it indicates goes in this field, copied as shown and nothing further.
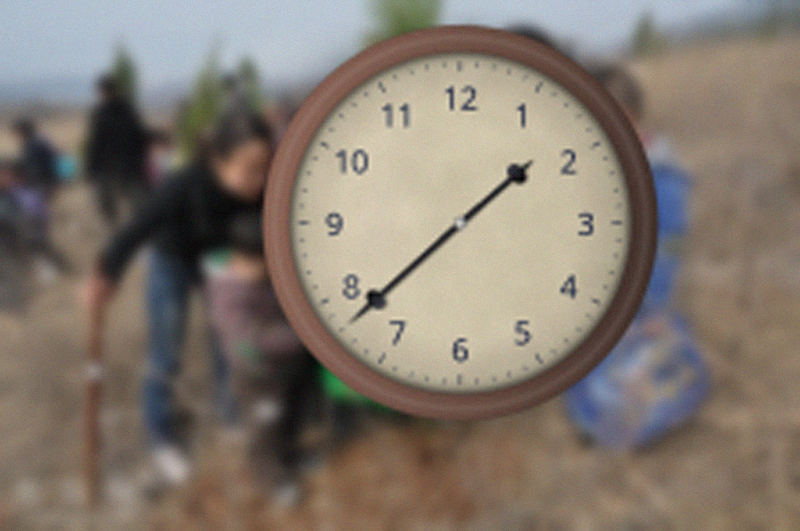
1:38
